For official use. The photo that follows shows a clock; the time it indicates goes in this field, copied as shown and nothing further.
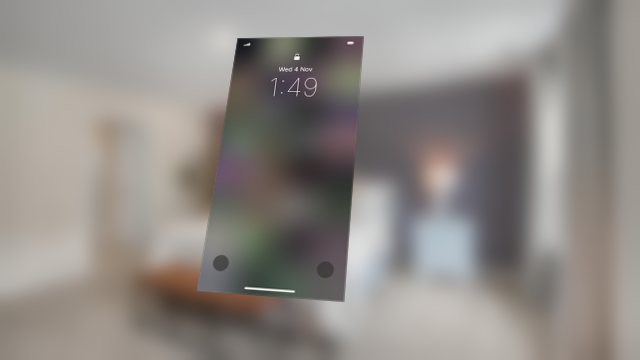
1:49
